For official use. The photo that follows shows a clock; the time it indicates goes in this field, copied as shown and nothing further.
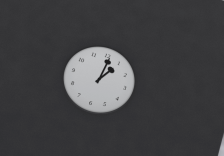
1:01
